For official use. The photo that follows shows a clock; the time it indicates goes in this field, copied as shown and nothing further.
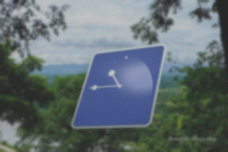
10:45
